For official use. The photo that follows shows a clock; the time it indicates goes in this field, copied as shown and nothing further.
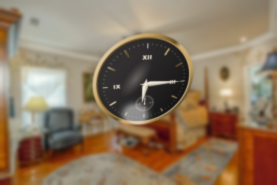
6:15
